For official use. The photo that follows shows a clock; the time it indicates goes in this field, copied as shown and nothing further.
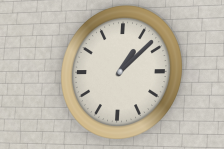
1:08
